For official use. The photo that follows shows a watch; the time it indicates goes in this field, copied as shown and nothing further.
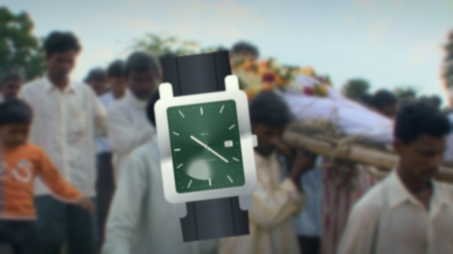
10:22
